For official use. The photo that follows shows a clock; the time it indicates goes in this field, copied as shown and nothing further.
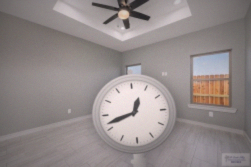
12:42
